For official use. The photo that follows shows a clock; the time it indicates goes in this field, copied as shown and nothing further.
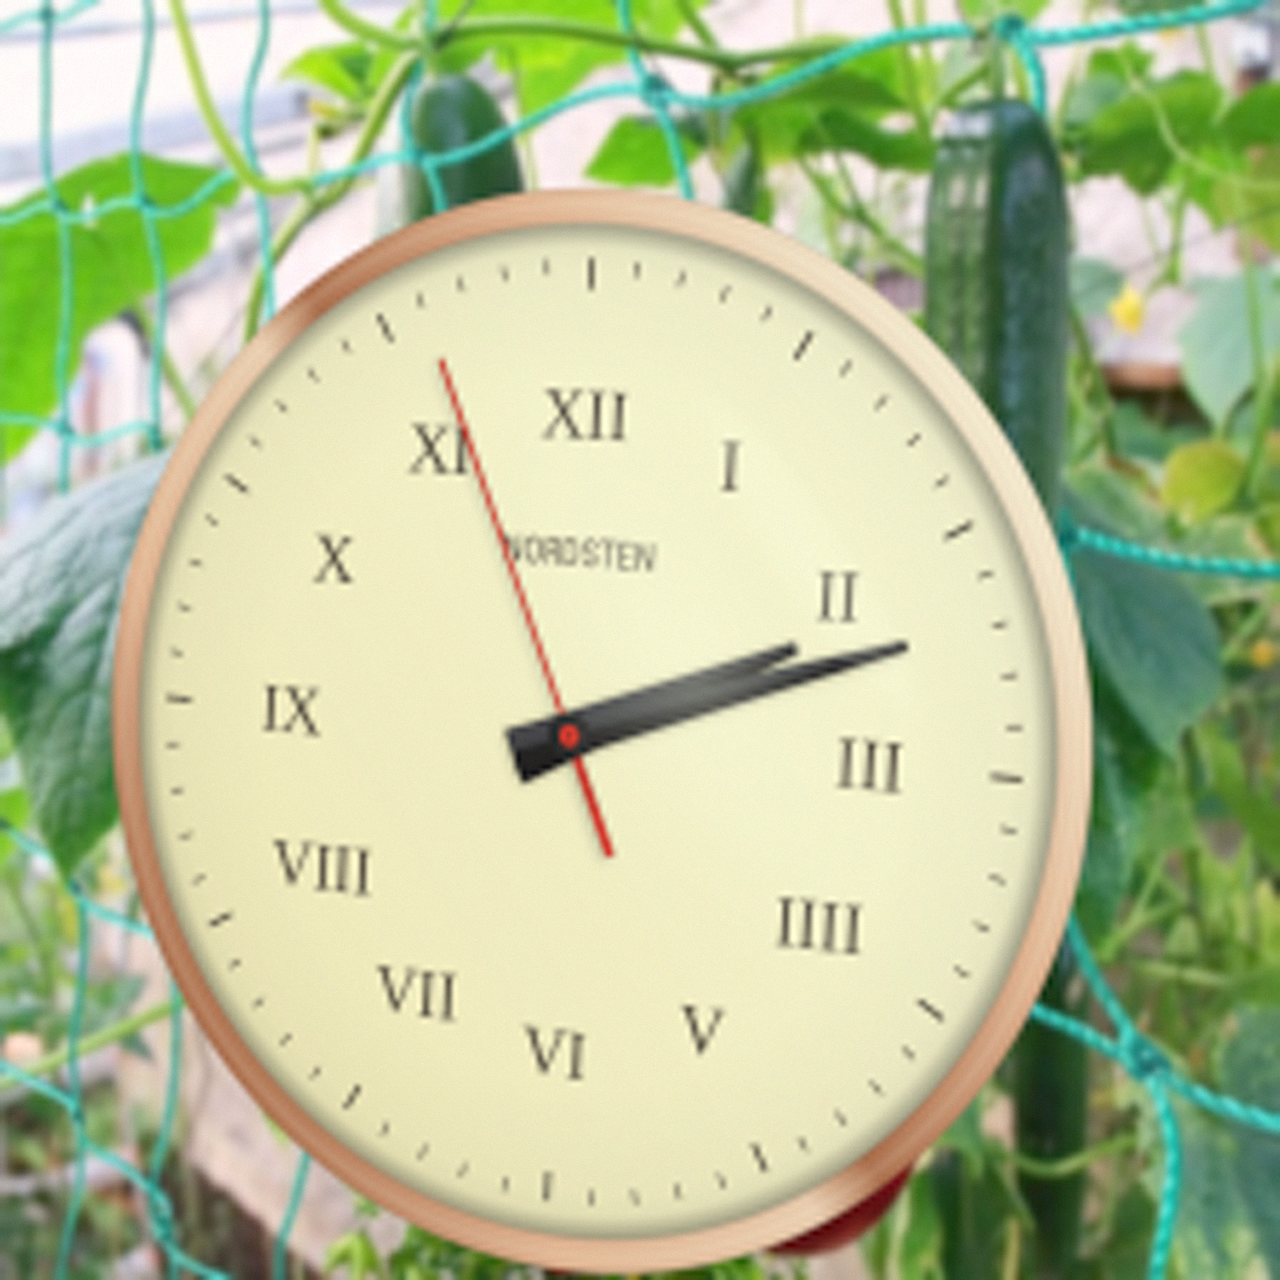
2:11:56
